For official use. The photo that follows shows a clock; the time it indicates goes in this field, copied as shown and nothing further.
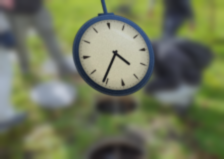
4:36
